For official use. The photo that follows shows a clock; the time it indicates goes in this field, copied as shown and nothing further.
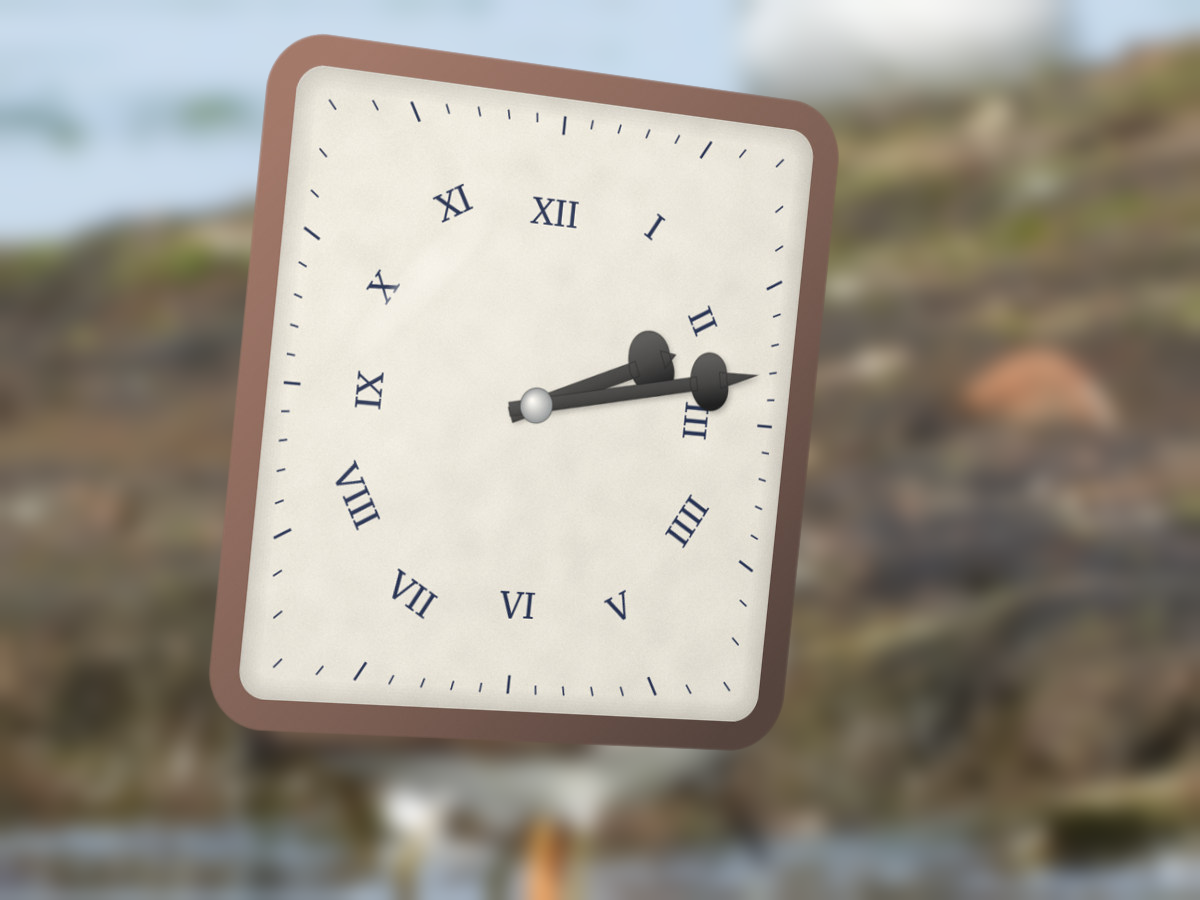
2:13
